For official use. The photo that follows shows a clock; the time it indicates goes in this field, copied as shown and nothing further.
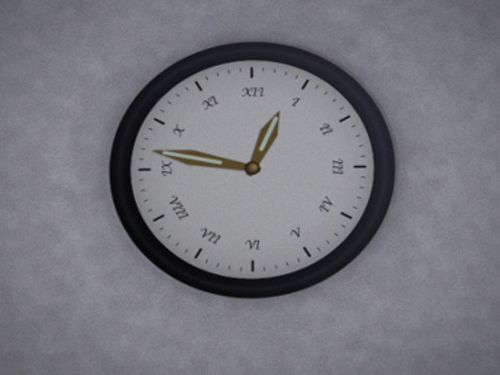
12:47
